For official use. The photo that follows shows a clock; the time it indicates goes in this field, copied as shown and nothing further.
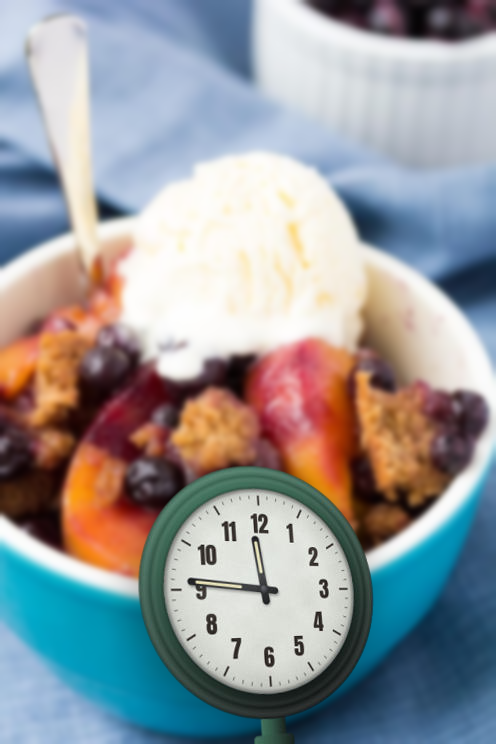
11:46
